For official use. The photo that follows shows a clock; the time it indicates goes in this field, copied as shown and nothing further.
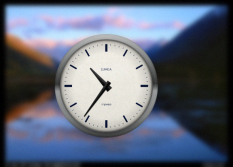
10:36
